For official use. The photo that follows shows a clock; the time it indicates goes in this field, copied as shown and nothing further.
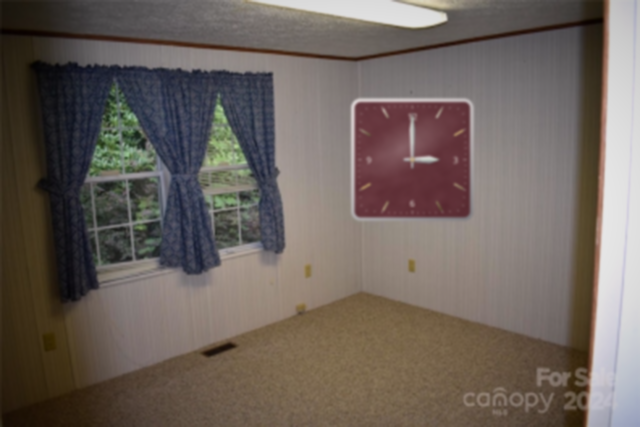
3:00
